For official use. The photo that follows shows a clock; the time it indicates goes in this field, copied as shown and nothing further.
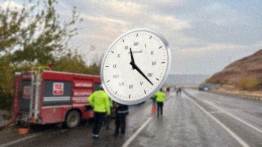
11:22
